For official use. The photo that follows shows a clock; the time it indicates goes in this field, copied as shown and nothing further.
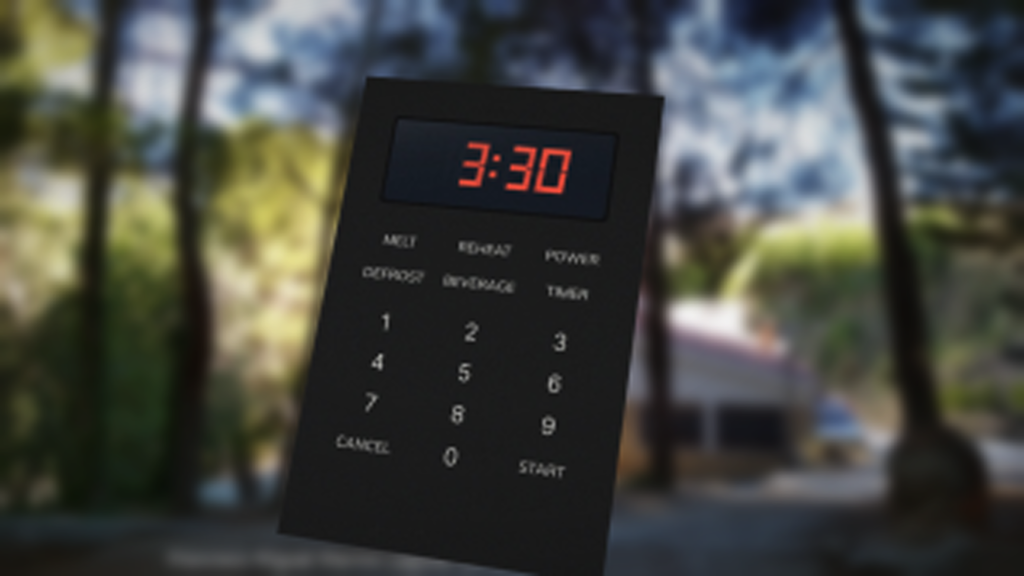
3:30
